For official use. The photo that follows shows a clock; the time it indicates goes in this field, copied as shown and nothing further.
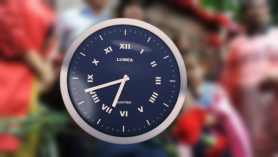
6:42
